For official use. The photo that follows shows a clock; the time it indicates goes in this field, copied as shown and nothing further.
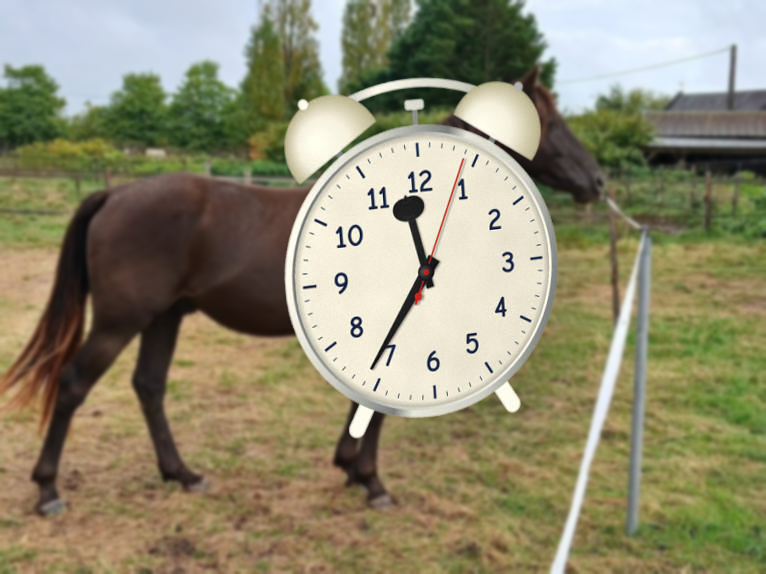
11:36:04
